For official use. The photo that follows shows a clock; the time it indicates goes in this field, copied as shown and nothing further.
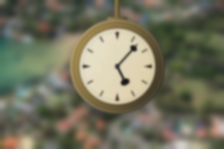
5:07
